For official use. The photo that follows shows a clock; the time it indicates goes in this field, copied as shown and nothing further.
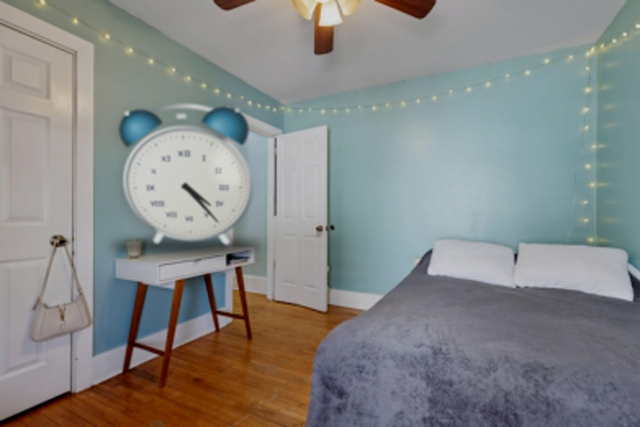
4:24
